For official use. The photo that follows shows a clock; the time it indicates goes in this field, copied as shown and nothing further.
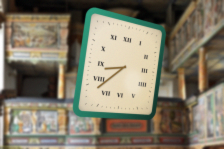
8:38
